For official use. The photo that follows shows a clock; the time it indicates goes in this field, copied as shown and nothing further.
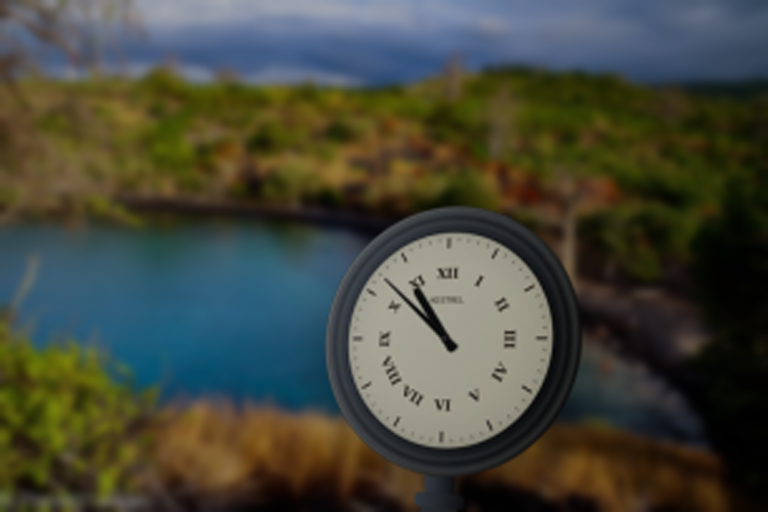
10:52
